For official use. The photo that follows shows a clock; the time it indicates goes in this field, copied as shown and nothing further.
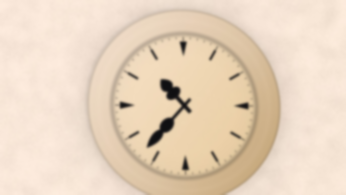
10:37
